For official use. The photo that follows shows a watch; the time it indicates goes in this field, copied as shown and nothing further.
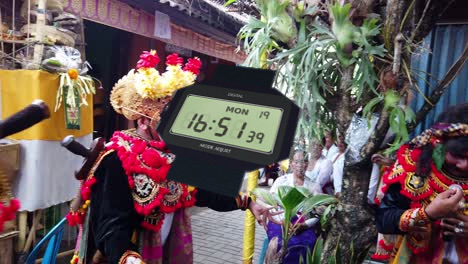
16:51:39
